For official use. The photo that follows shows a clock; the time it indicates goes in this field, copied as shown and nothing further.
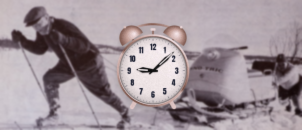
9:08
